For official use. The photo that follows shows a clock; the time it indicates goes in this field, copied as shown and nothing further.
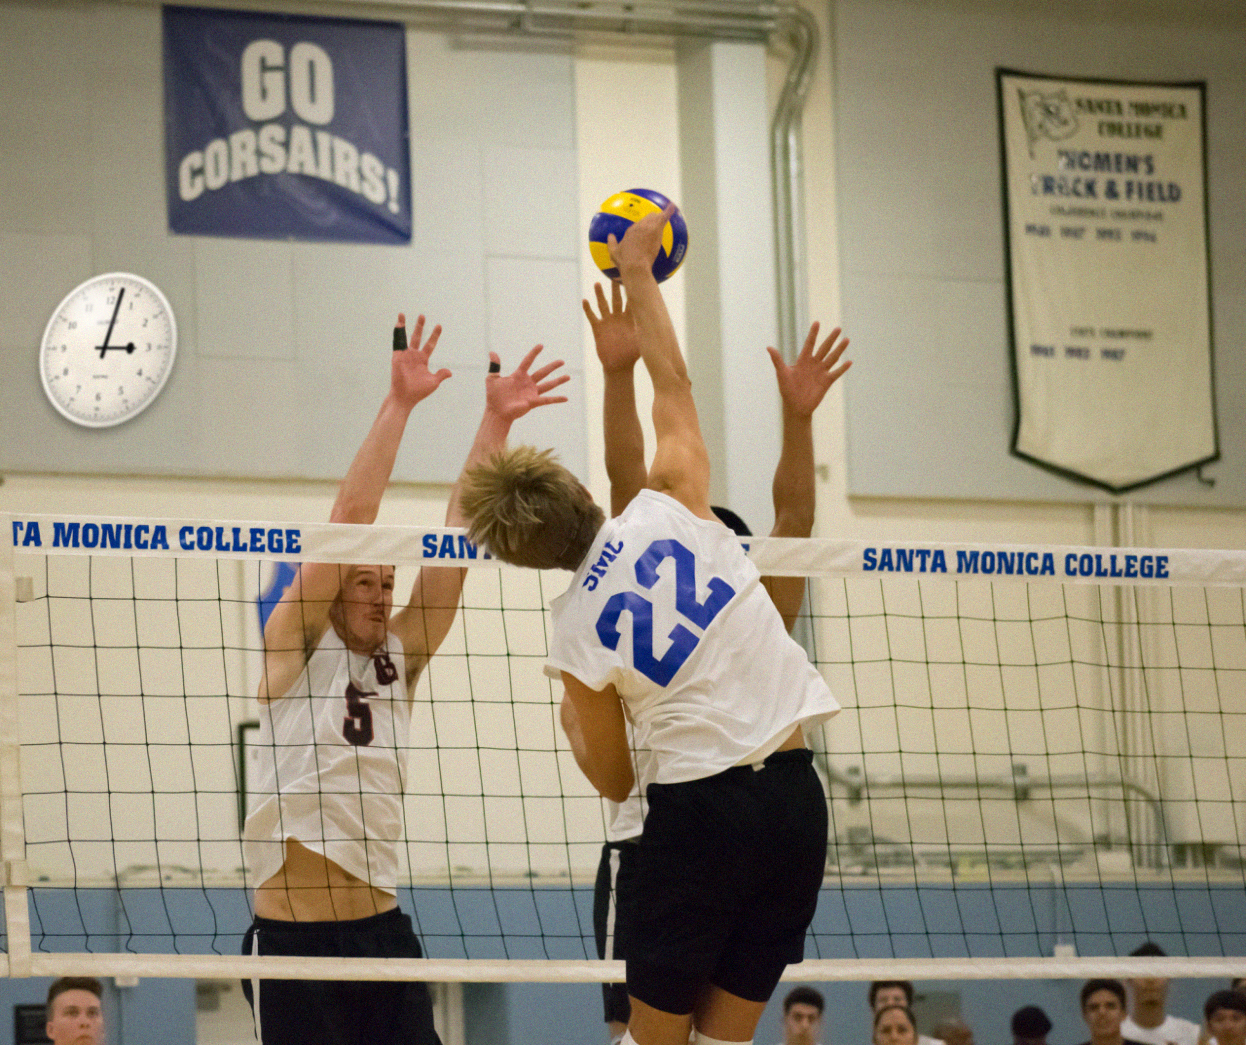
3:02
